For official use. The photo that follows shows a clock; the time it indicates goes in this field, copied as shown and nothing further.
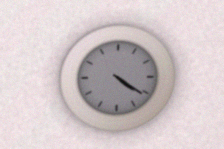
4:21
